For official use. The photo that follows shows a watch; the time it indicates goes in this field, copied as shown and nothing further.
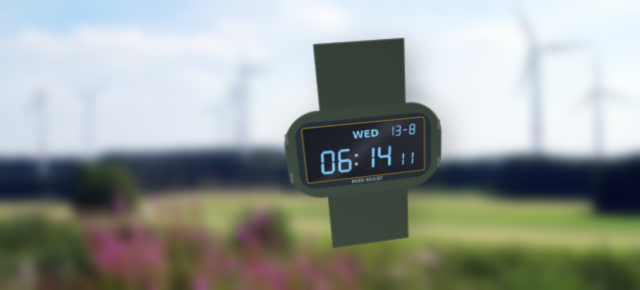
6:14:11
